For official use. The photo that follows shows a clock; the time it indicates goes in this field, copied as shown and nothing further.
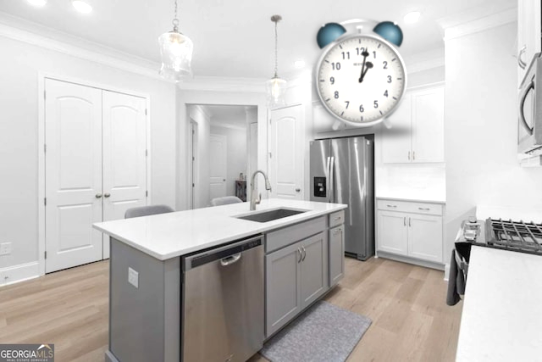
1:02
